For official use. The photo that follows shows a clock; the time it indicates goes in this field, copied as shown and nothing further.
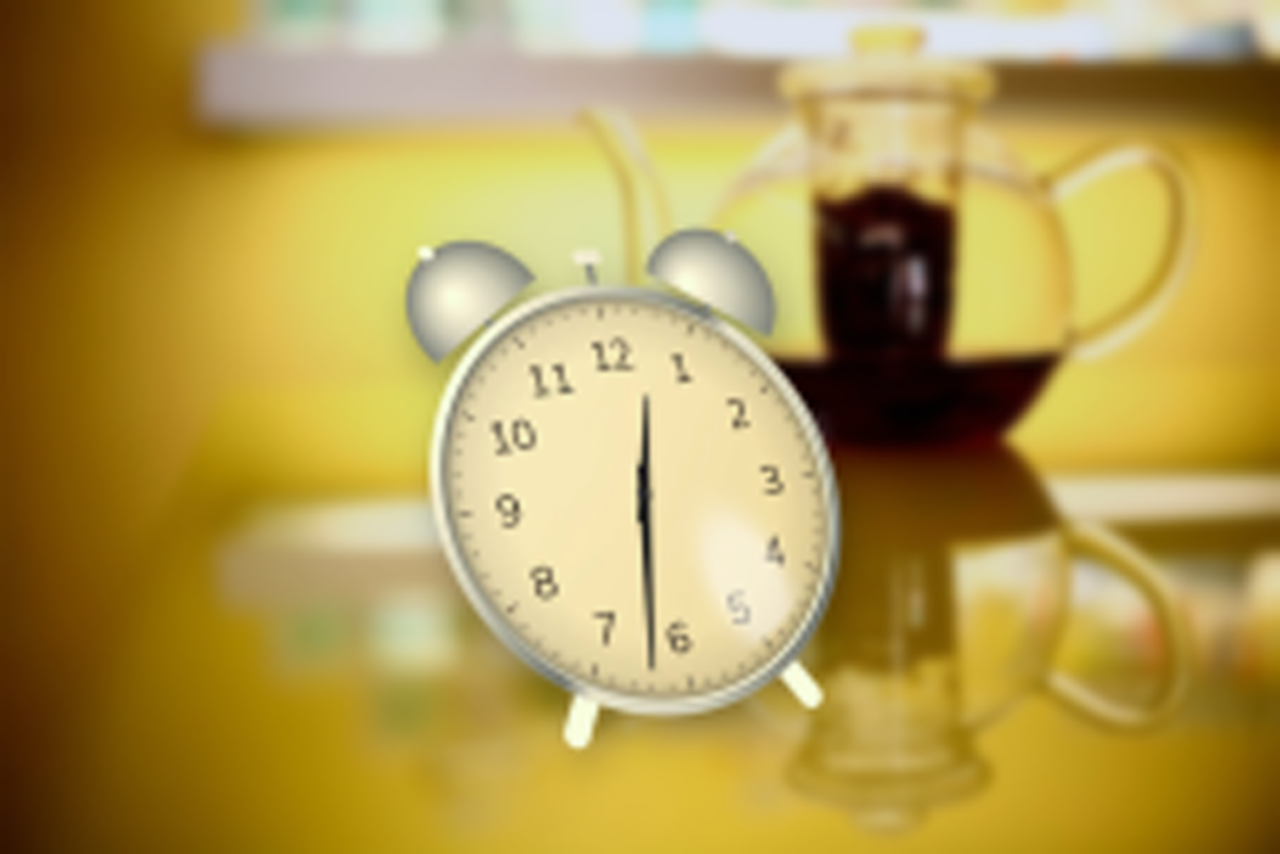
12:32
